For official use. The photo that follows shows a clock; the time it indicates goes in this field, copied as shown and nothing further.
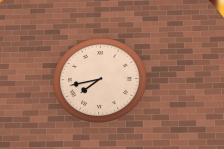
7:43
